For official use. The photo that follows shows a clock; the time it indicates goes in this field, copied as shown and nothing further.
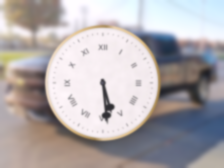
5:29
